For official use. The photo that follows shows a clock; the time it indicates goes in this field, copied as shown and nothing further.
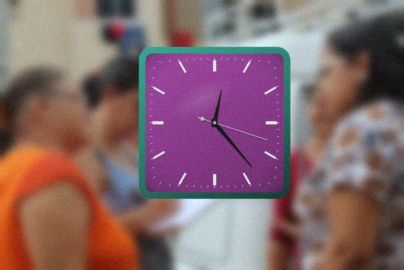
12:23:18
